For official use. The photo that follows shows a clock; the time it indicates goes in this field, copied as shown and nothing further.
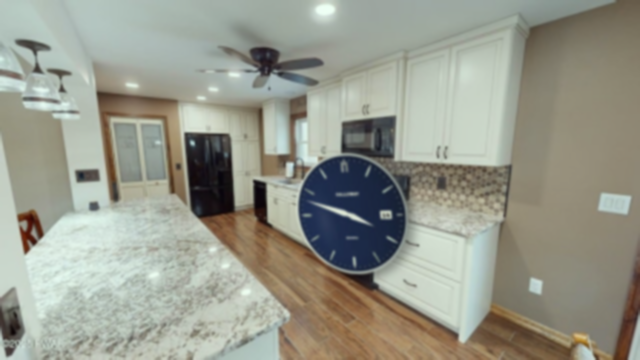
3:48
